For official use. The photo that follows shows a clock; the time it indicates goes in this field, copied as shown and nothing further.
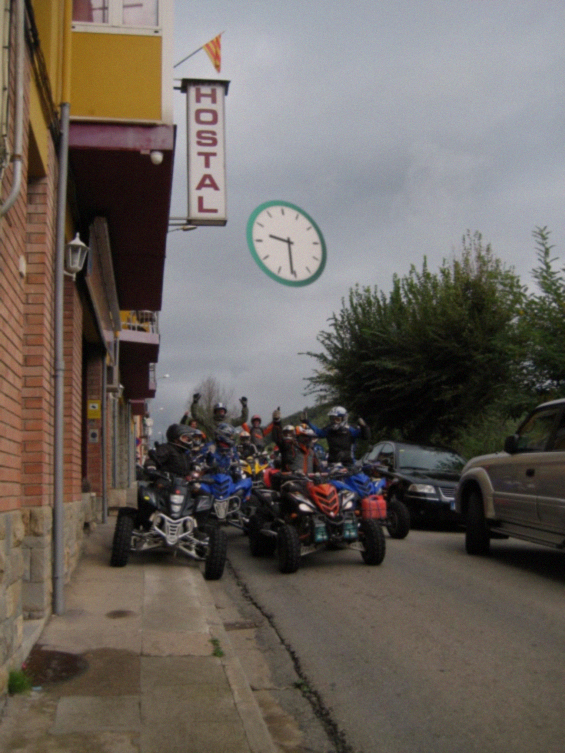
9:31
